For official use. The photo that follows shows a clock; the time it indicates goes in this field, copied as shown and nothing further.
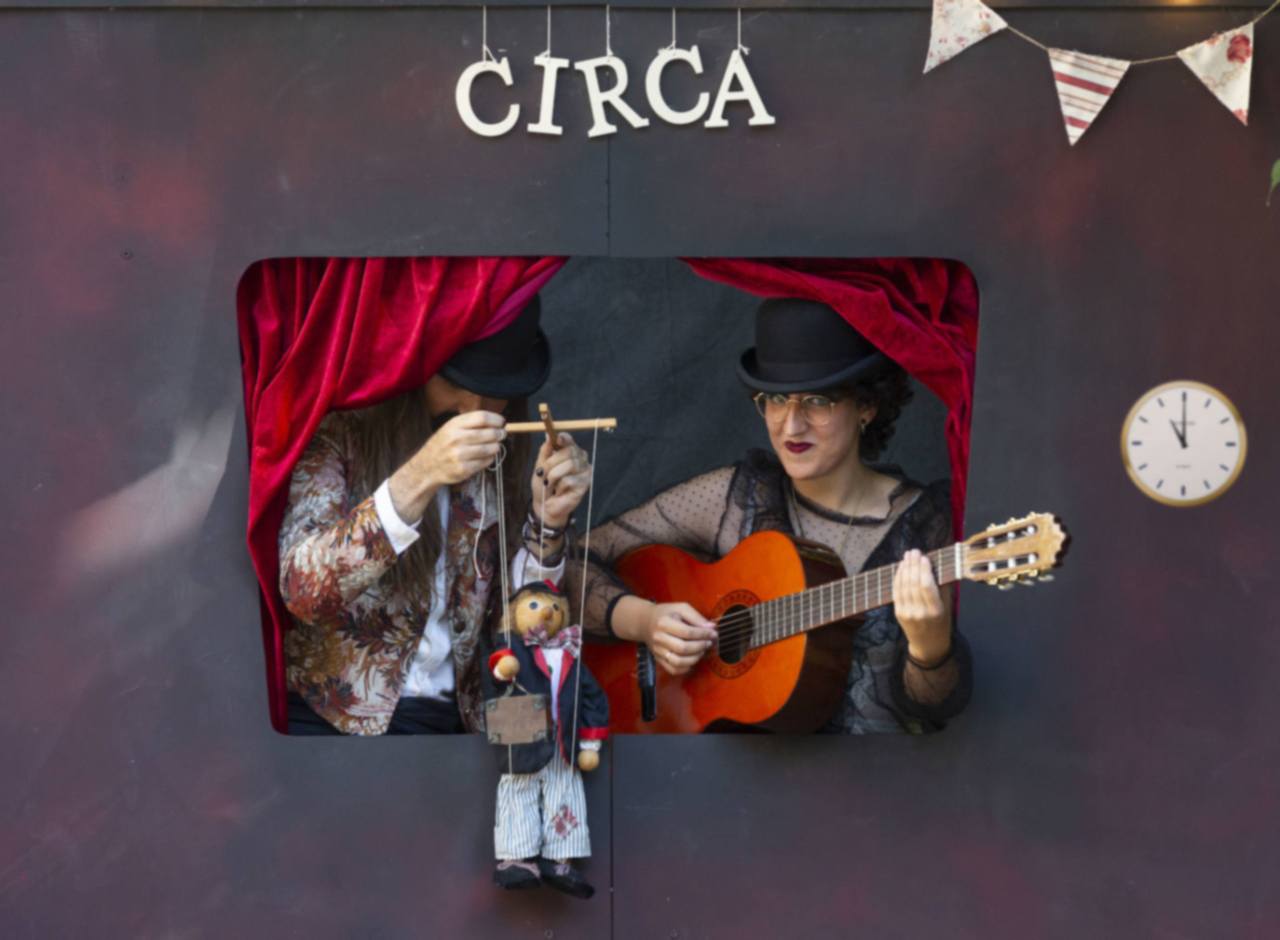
11:00
